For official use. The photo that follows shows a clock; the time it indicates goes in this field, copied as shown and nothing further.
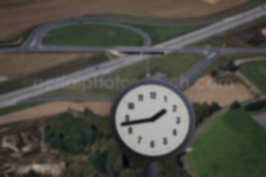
1:43
